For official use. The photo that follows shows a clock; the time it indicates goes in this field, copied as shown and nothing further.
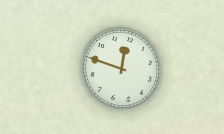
11:45
